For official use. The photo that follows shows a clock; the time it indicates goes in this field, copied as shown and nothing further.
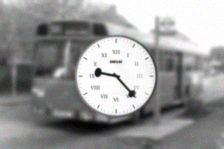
9:23
